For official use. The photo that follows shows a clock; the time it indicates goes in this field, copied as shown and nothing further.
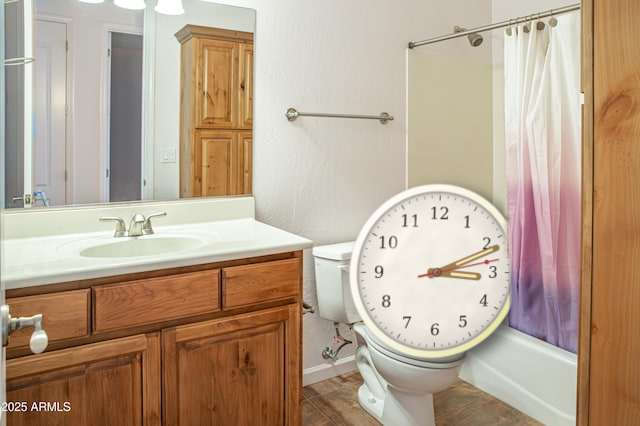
3:11:13
